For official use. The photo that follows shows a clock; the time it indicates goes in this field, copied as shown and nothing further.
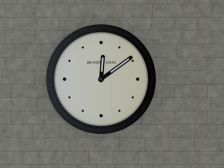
12:09
